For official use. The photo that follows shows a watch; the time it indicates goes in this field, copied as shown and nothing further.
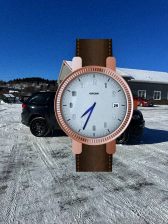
7:34
